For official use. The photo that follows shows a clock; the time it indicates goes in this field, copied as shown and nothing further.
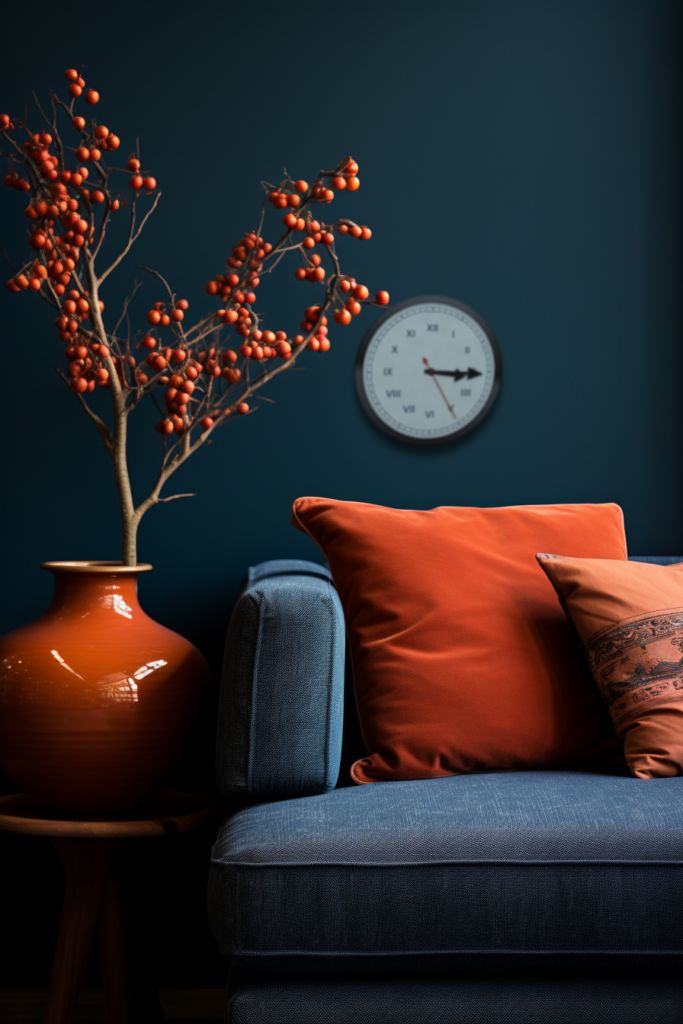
3:15:25
